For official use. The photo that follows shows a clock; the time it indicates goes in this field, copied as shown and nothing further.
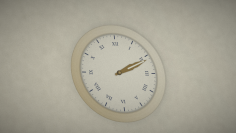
2:11
